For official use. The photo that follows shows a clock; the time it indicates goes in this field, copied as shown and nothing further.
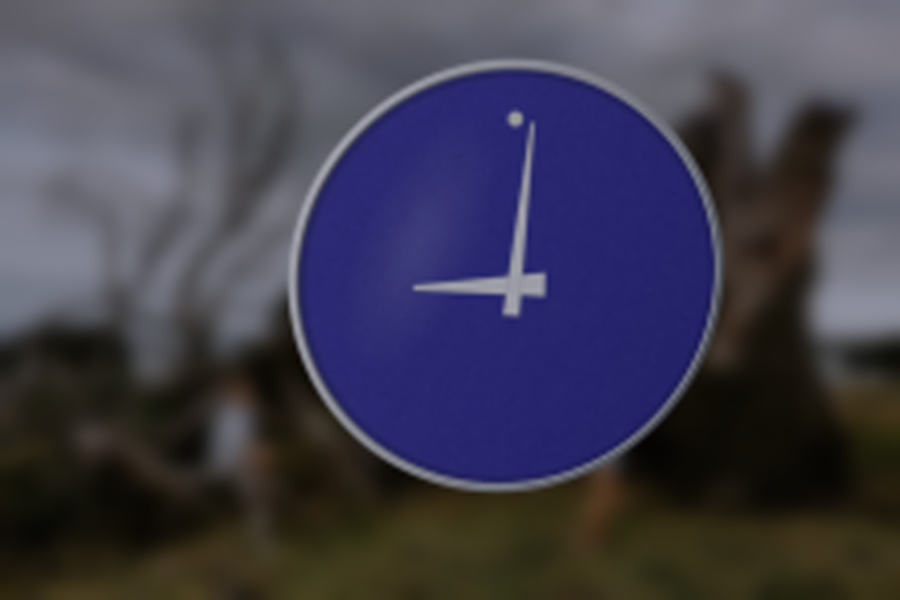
9:01
